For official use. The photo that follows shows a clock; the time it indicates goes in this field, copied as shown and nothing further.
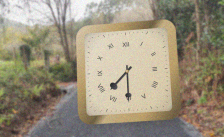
7:30
